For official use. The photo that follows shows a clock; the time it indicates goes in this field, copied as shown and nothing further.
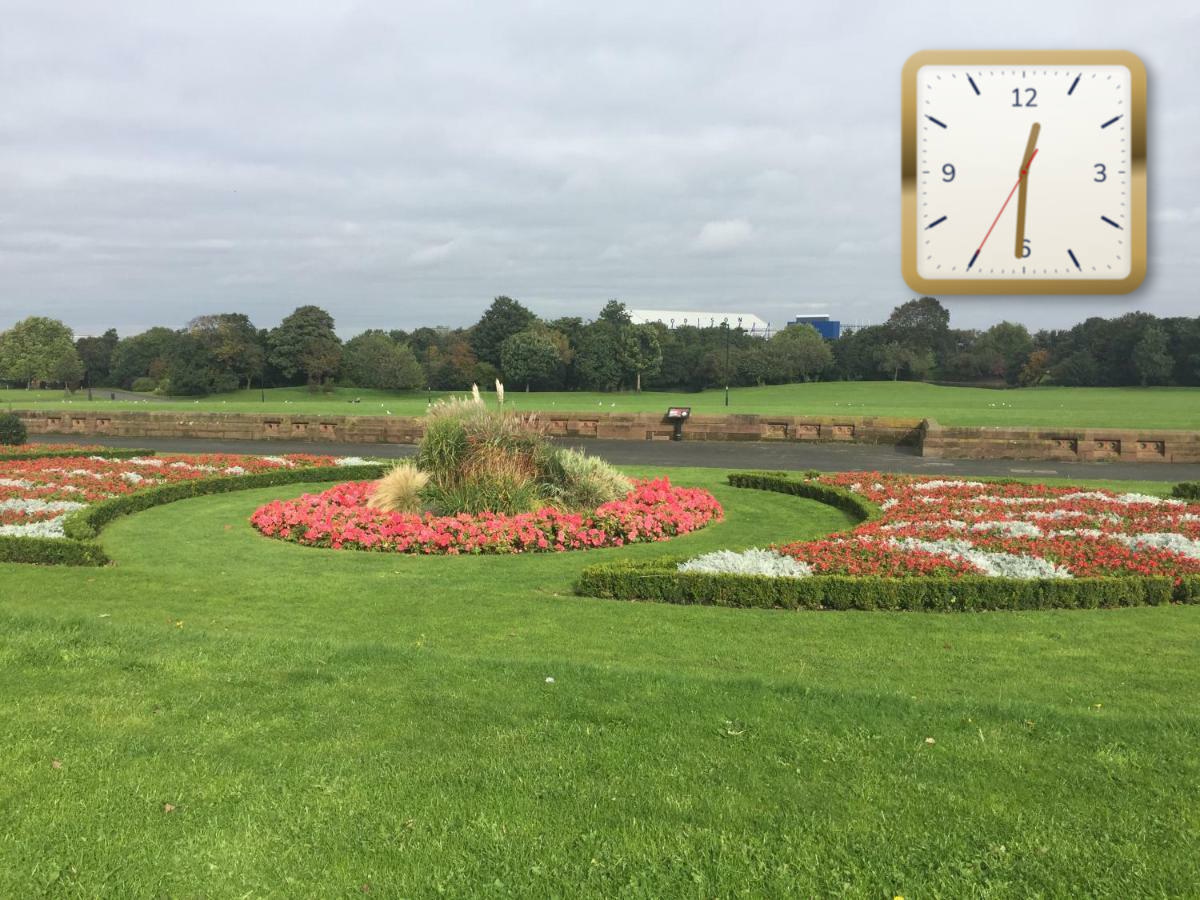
12:30:35
